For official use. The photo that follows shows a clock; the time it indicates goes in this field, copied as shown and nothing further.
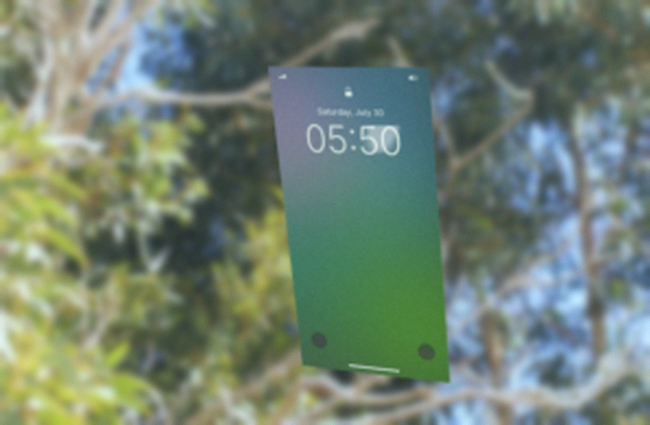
5:50
